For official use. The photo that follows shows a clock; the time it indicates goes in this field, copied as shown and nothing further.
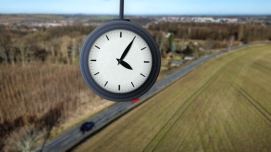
4:05
